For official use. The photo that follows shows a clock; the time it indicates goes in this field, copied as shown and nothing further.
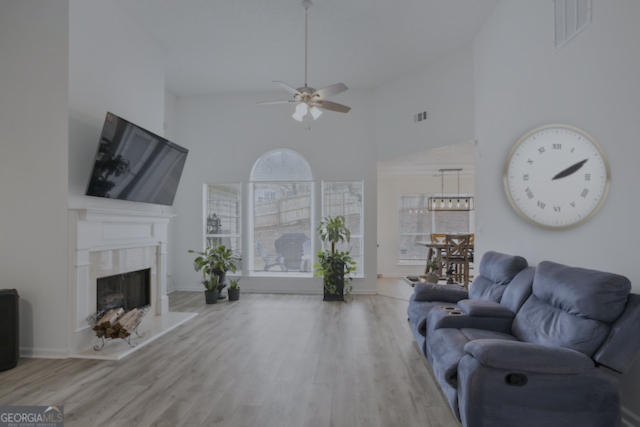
2:10
